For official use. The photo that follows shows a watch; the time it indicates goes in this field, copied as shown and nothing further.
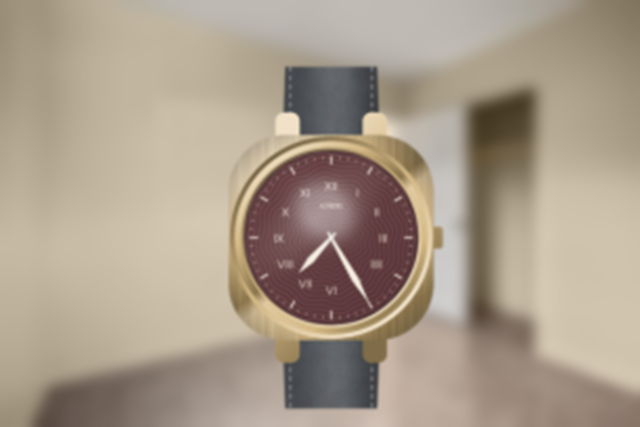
7:25
